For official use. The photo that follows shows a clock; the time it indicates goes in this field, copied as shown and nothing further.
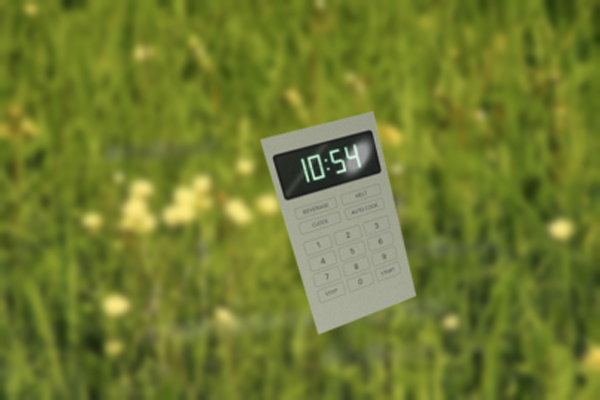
10:54
